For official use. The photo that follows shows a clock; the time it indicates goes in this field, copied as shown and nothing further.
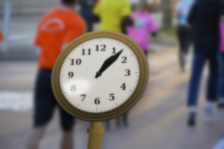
1:07
